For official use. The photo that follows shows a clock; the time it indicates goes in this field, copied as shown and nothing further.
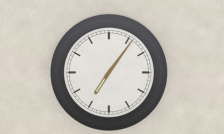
7:06
